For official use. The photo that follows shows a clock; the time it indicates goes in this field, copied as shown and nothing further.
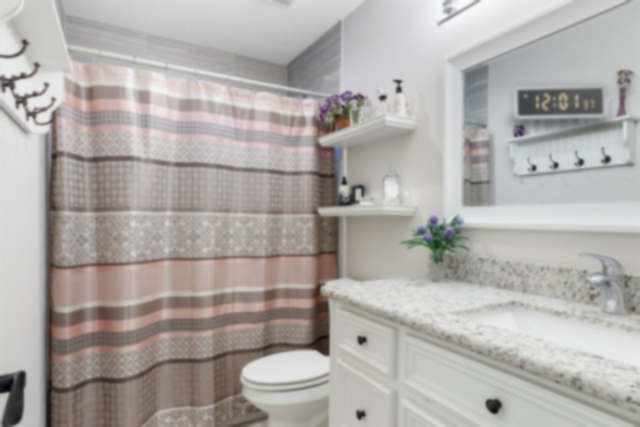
12:01
